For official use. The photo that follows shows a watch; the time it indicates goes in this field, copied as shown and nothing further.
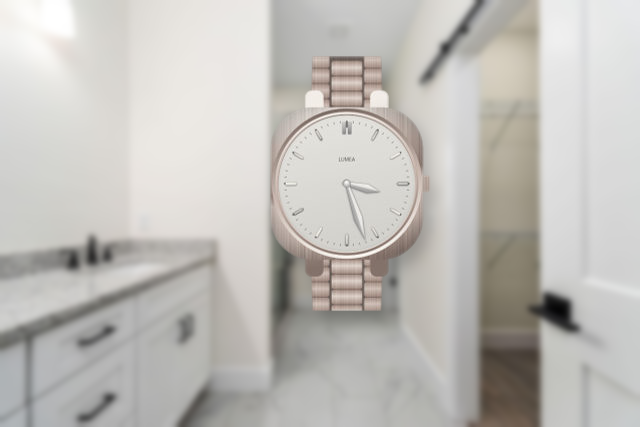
3:27
